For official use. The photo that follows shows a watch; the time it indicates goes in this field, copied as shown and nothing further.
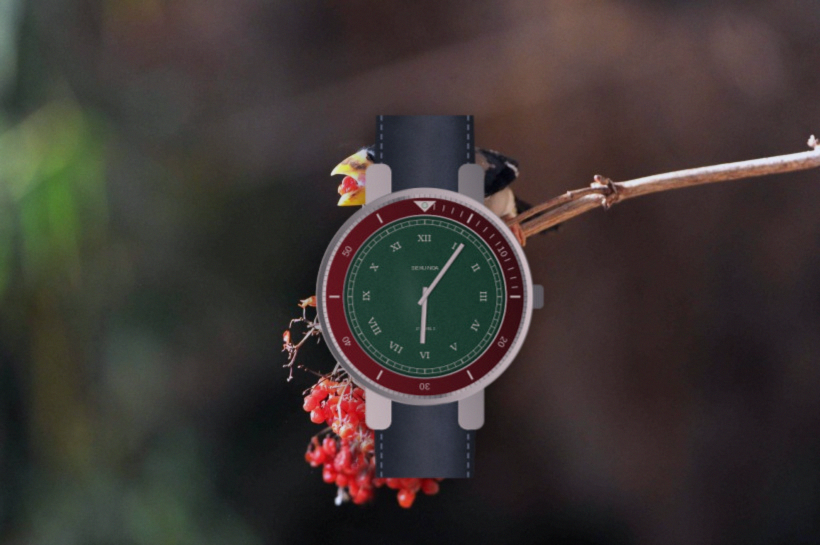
6:06
